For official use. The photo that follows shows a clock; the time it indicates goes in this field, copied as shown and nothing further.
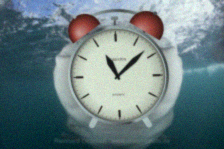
11:08
